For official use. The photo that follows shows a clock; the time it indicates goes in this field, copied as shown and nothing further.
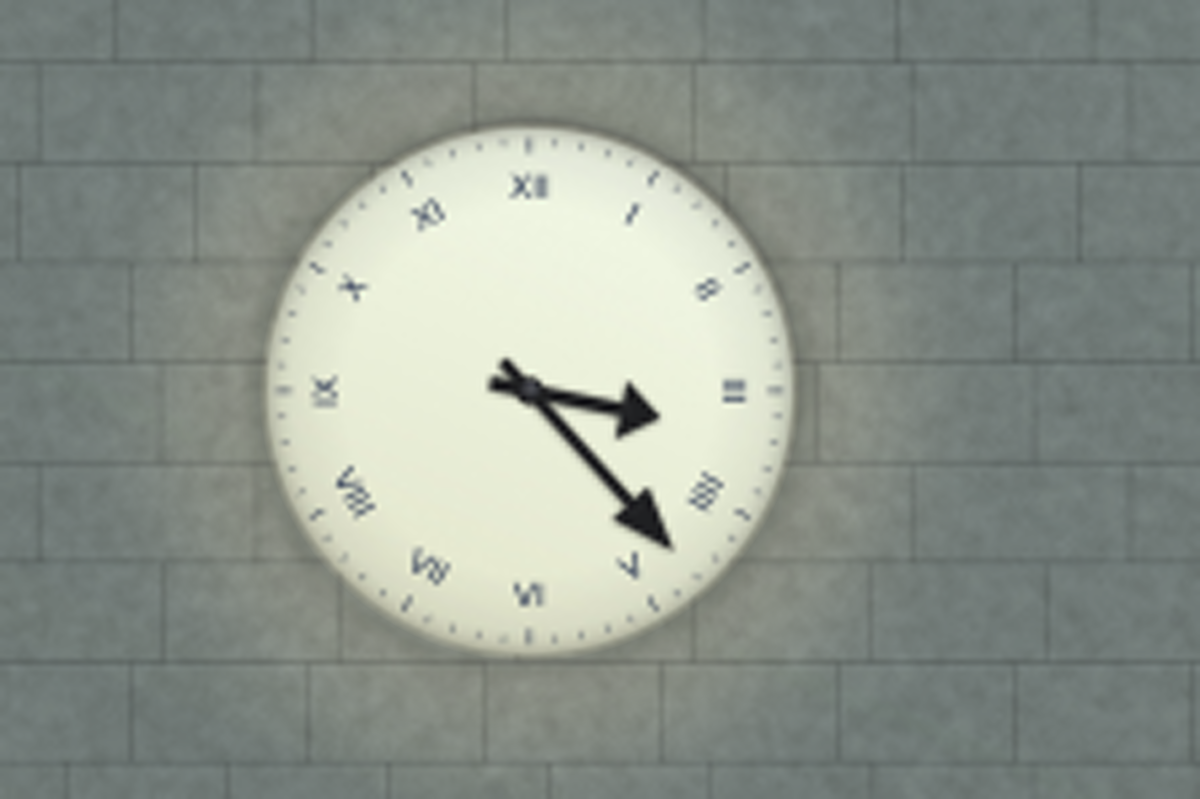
3:23
